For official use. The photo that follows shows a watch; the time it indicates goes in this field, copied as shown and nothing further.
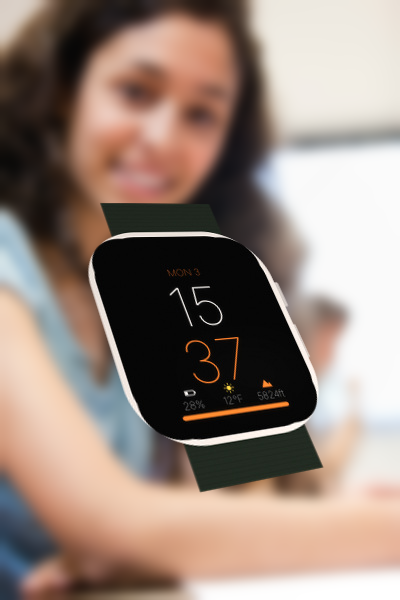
15:37
